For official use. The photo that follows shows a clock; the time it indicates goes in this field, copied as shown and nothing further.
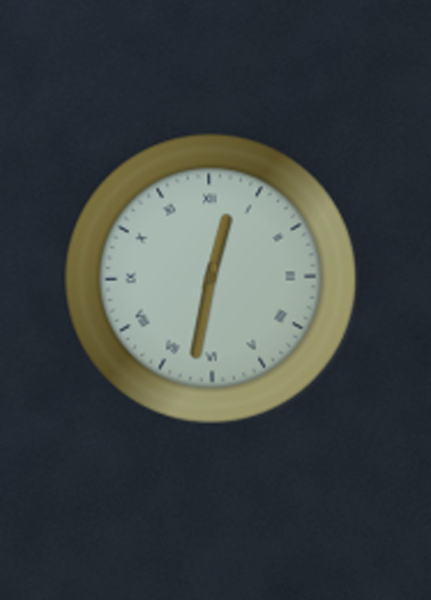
12:32
